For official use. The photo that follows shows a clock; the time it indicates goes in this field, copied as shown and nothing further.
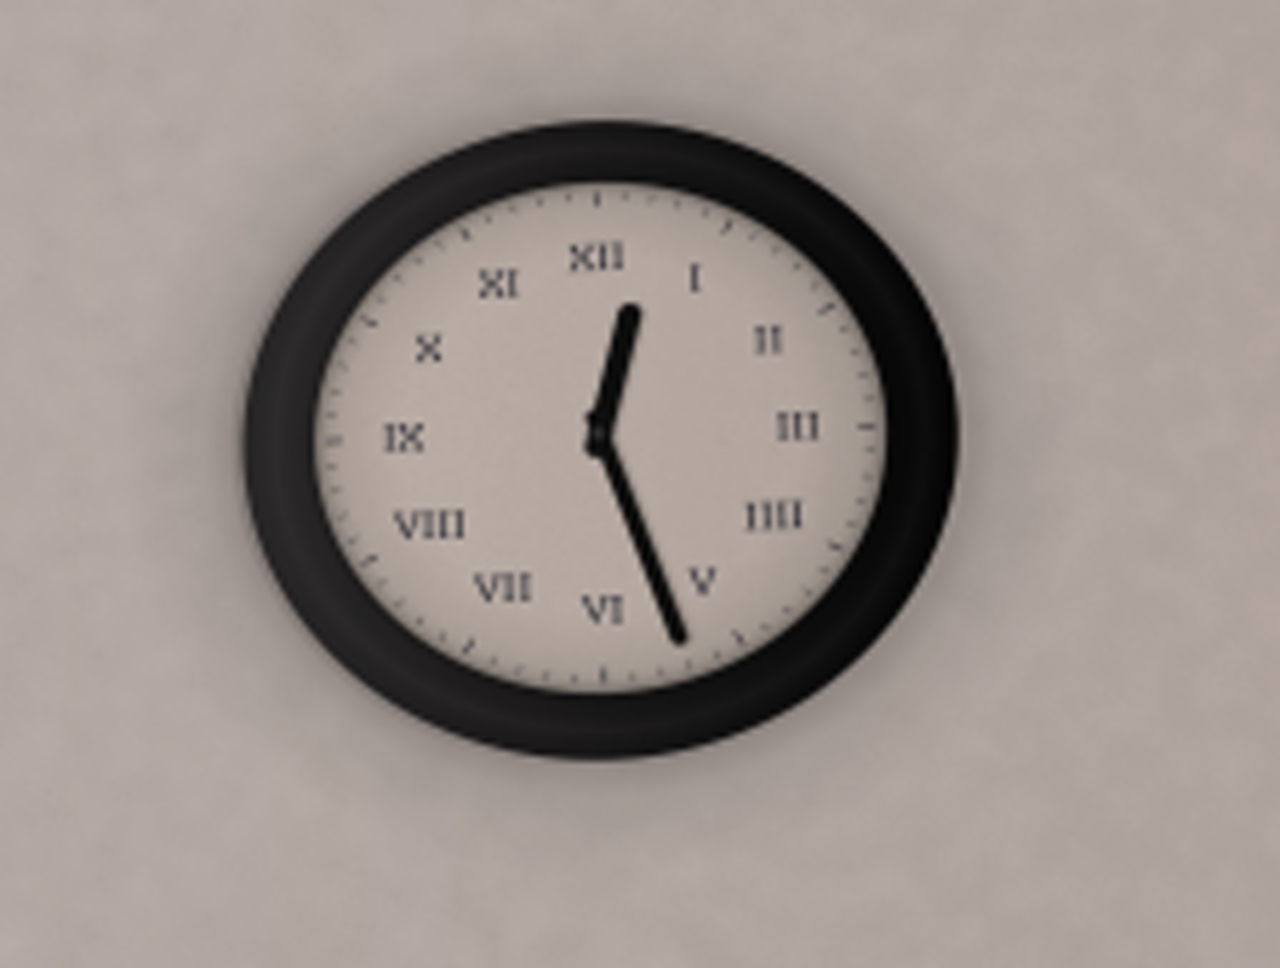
12:27
